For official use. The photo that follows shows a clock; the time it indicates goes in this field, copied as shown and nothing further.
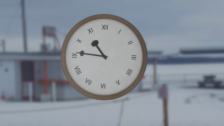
10:46
